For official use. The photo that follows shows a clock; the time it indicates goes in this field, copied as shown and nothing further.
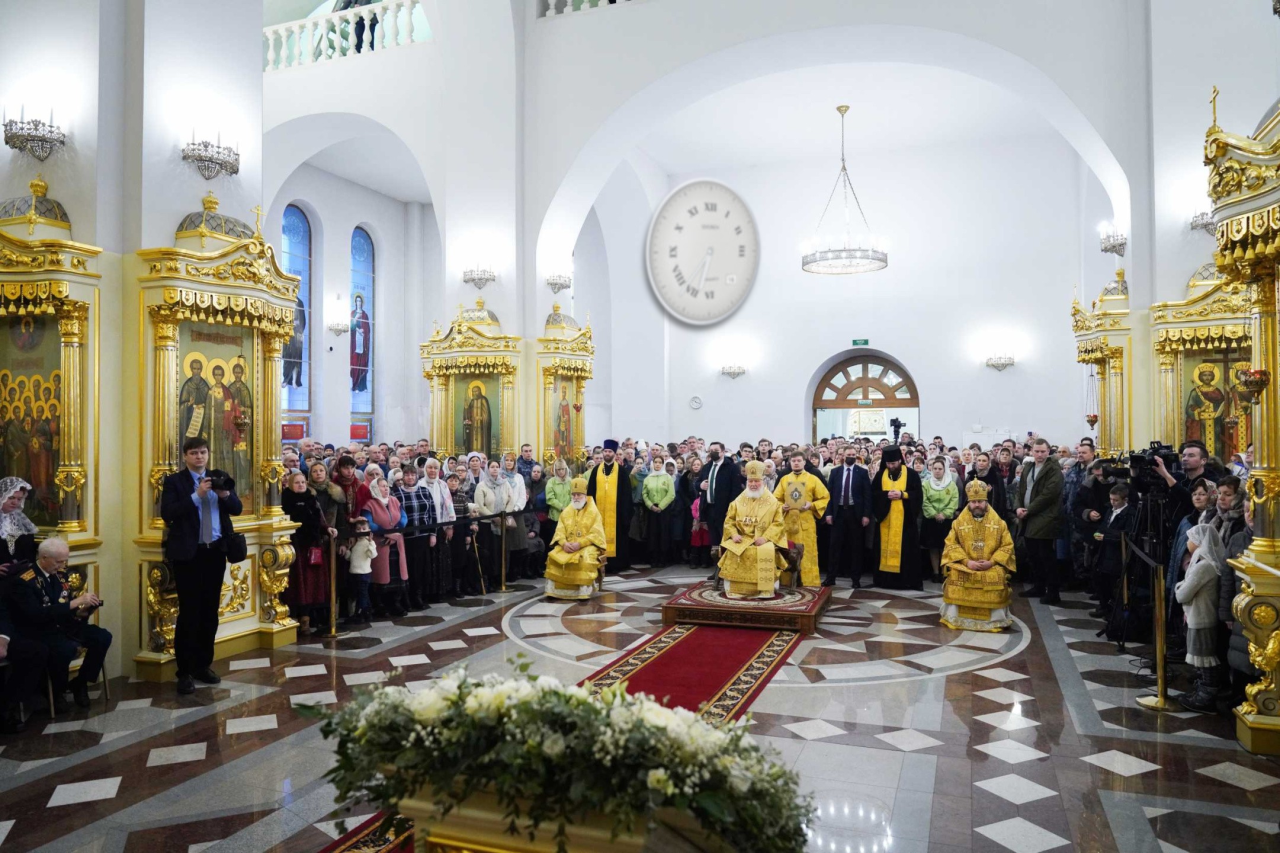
6:37
